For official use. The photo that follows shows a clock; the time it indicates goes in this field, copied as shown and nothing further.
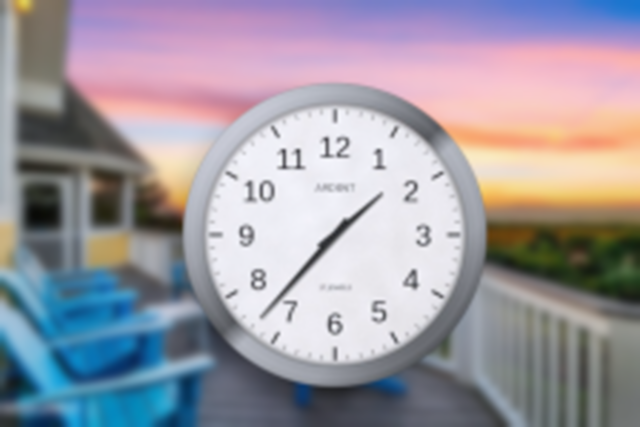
1:37
